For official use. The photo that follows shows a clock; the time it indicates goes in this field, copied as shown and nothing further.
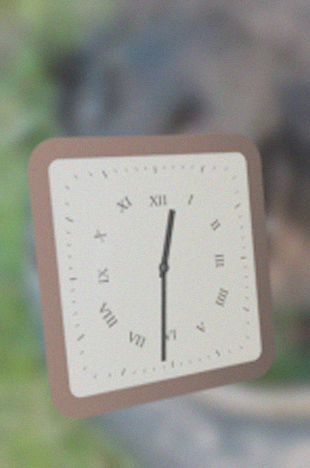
12:31
